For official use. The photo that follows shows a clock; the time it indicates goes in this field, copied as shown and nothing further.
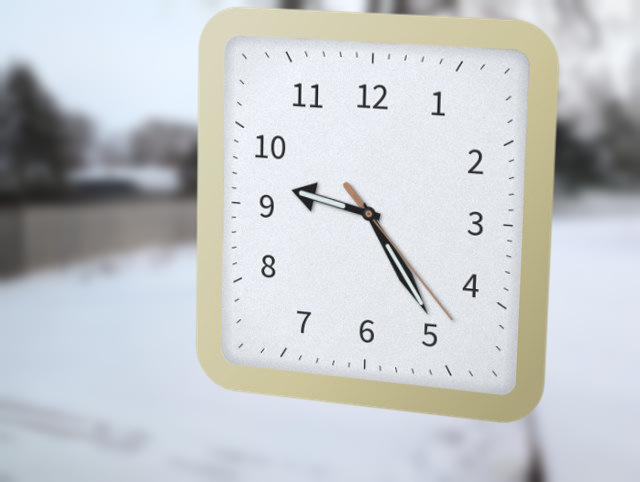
9:24:23
